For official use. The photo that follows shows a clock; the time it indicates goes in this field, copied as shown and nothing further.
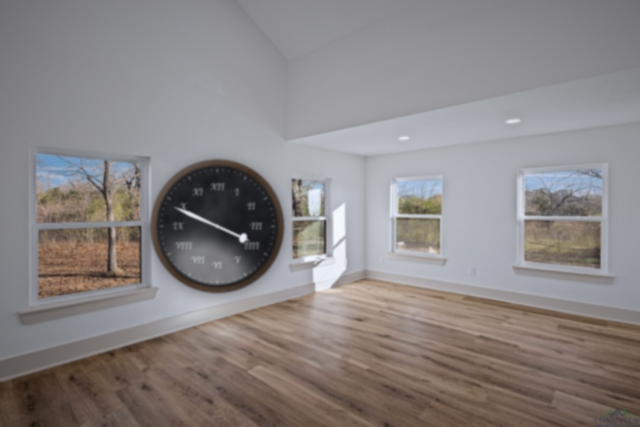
3:49
